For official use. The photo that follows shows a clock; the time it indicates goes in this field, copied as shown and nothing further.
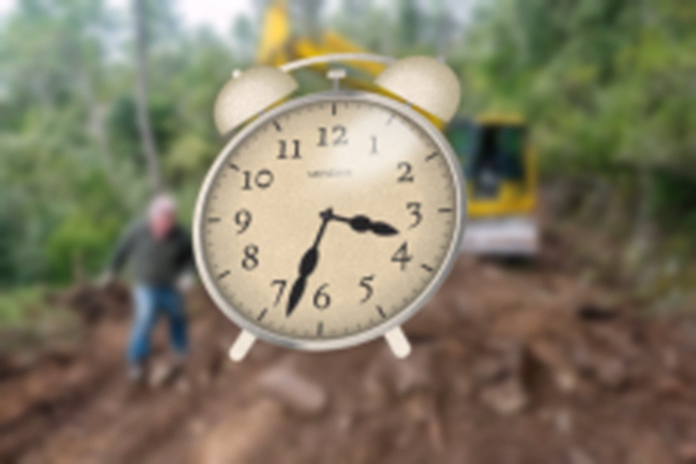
3:33
